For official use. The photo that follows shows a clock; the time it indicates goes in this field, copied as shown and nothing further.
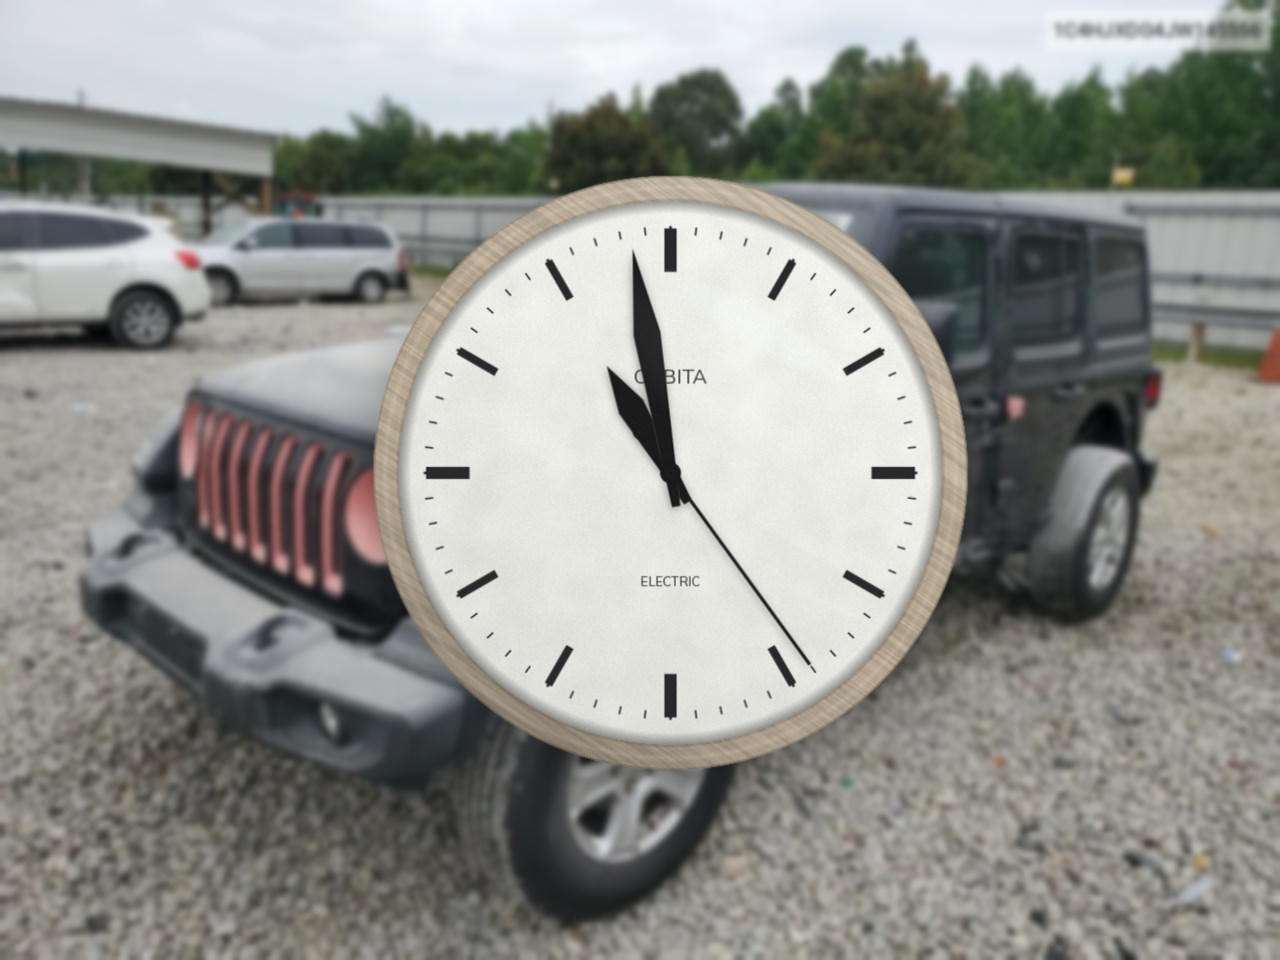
10:58:24
